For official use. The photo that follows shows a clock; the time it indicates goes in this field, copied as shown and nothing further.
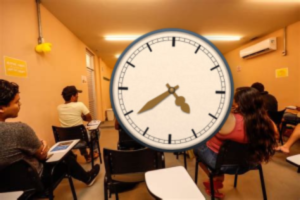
4:39
